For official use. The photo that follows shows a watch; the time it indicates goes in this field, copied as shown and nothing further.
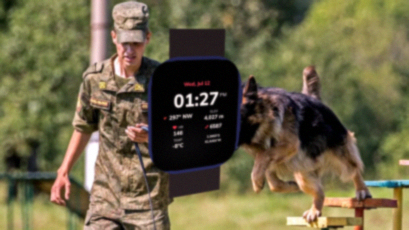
1:27
